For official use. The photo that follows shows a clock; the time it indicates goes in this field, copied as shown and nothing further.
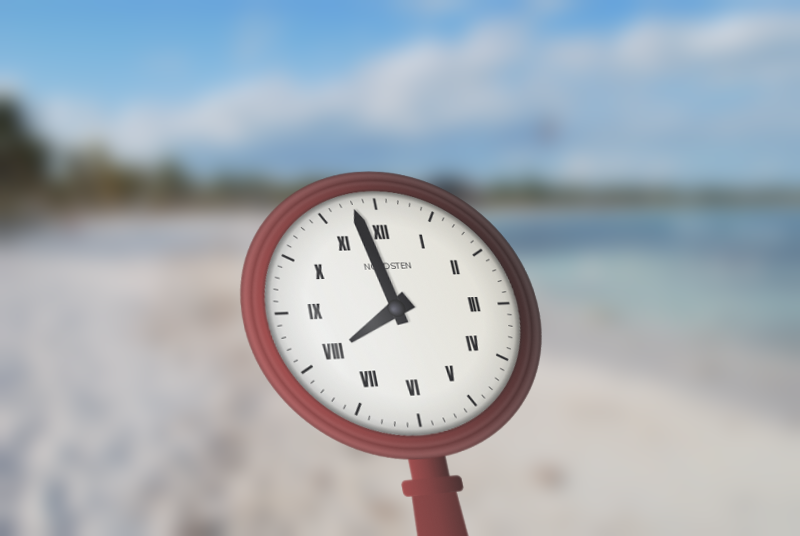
7:58
